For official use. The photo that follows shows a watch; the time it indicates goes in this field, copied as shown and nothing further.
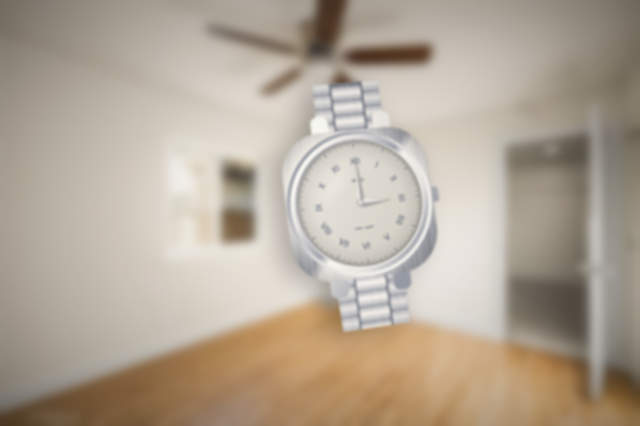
3:00
